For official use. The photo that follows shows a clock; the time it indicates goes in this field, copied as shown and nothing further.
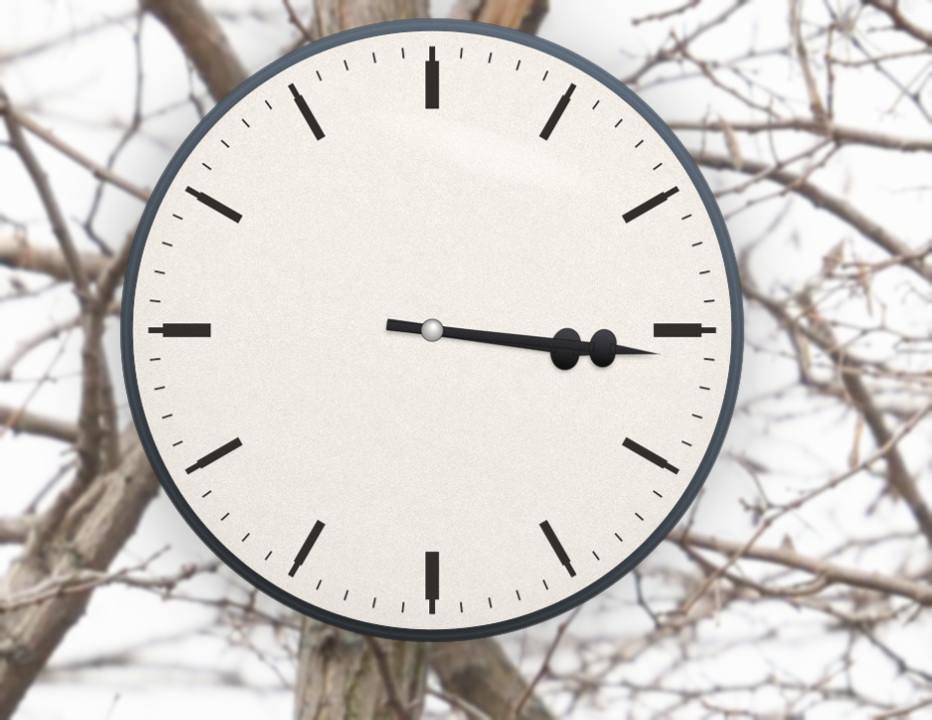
3:16
